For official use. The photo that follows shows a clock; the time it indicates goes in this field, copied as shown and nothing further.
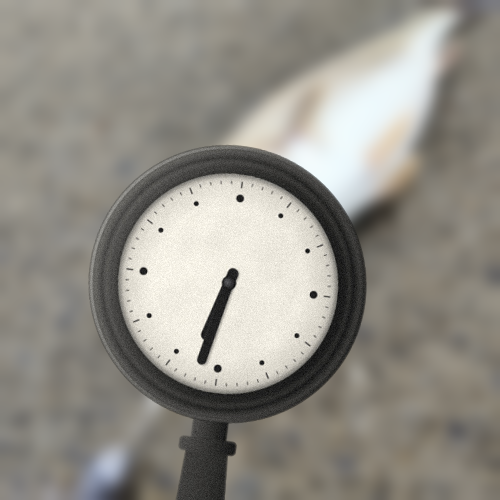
6:32
